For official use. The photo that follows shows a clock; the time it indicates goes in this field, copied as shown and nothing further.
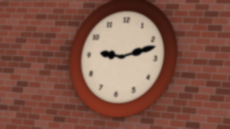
9:12
